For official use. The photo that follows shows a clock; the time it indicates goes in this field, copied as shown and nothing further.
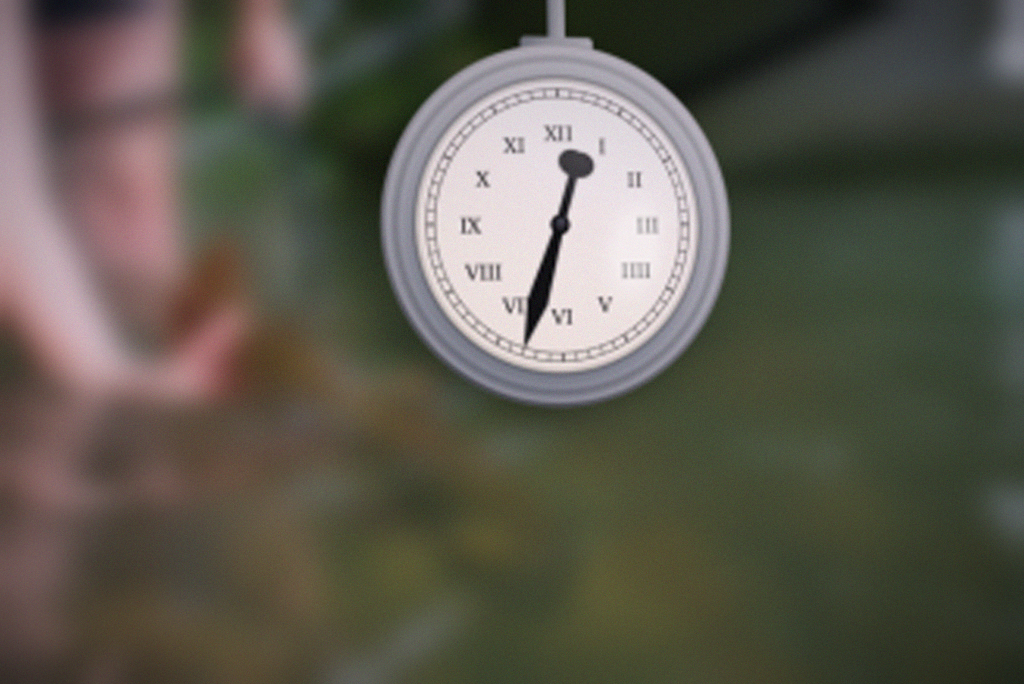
12:33
